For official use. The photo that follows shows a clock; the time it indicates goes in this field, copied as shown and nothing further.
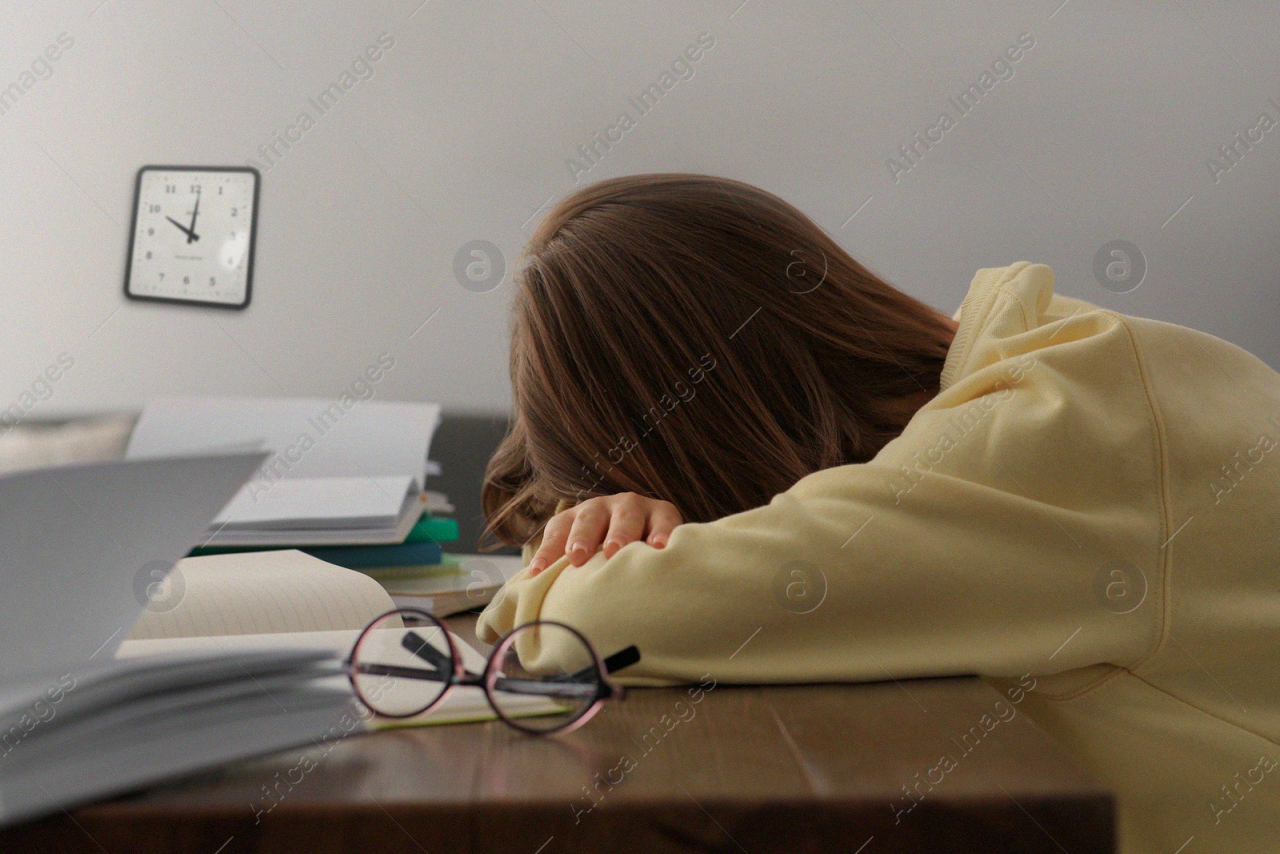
10:01
